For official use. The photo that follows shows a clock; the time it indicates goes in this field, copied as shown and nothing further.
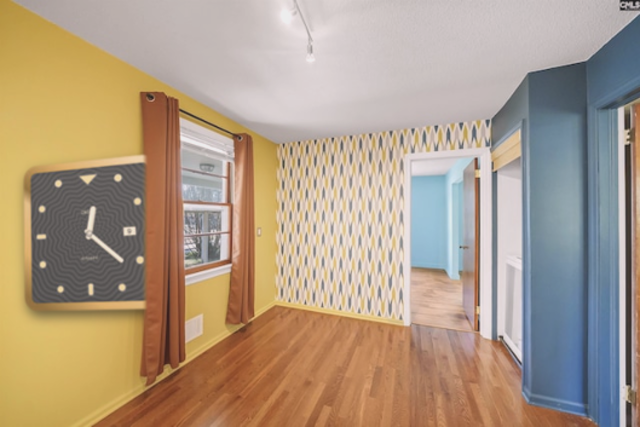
12:22
